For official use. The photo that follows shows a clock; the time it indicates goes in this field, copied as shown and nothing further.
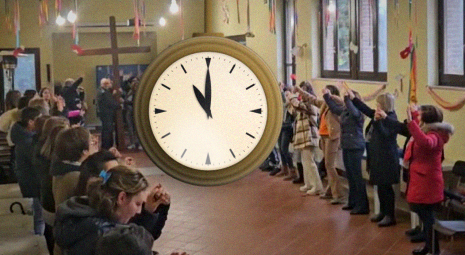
11:00
